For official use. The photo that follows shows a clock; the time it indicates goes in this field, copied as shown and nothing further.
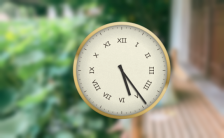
5:24
